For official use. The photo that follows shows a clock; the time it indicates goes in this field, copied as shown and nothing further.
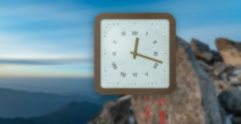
12:18
